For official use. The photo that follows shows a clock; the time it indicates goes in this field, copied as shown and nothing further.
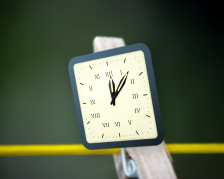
12:07
